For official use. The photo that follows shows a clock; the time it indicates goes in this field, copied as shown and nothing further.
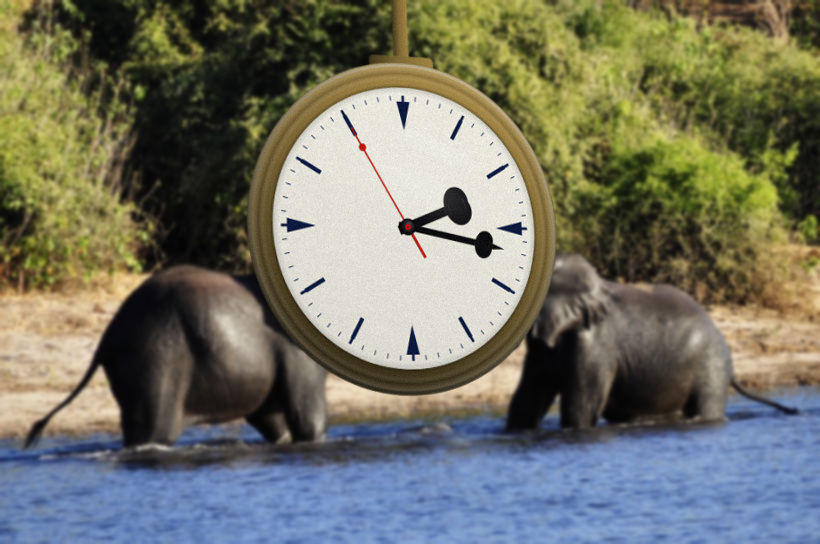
2:16:55
